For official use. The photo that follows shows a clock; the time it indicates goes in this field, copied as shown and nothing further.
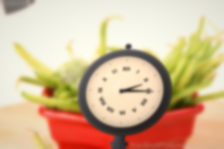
2:15
